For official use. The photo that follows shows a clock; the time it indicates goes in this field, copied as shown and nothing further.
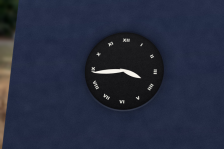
3:44
